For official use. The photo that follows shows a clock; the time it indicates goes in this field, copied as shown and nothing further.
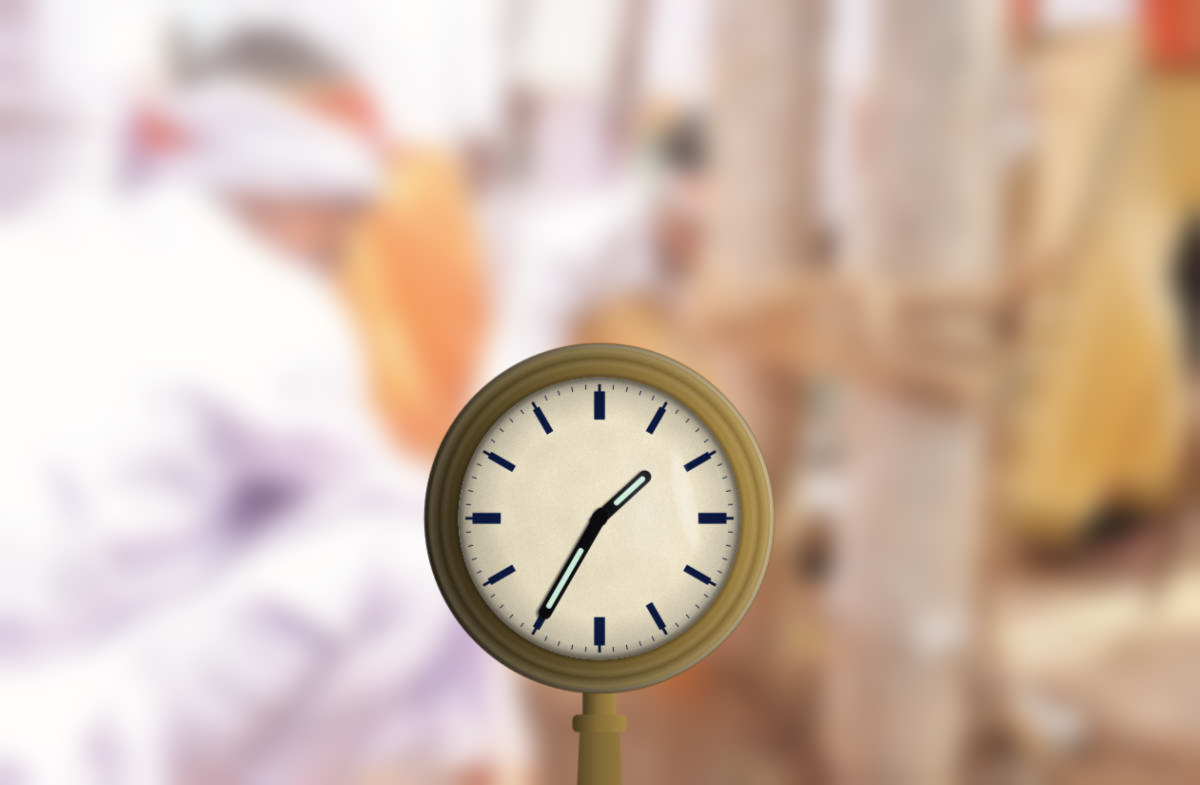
1:35
